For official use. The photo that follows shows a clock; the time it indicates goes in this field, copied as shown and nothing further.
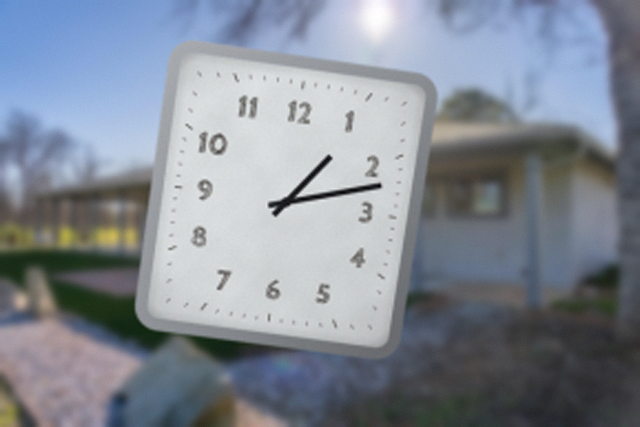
1:12
